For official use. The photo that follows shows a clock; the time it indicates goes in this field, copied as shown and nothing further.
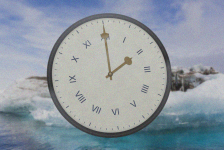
2:00
